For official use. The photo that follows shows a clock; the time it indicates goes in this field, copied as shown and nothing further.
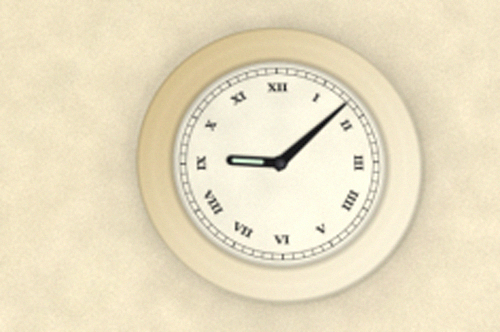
9:08
